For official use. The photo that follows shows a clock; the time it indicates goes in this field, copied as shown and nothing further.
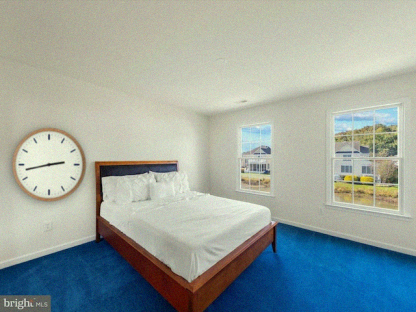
2:43
